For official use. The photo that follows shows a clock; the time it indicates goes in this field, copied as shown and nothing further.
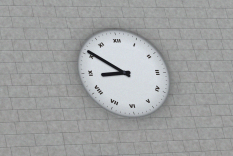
8:51
